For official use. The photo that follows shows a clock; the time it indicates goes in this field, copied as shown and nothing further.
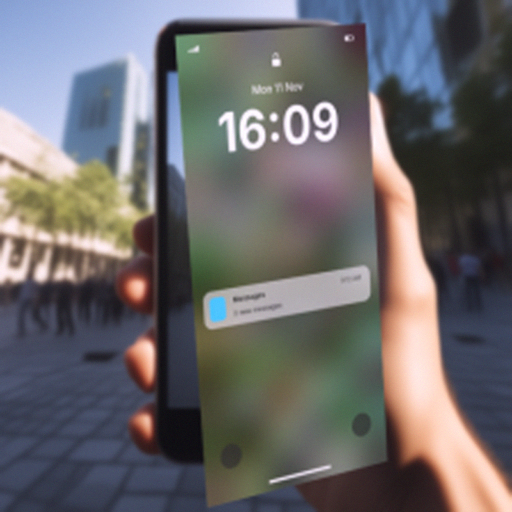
16:09
